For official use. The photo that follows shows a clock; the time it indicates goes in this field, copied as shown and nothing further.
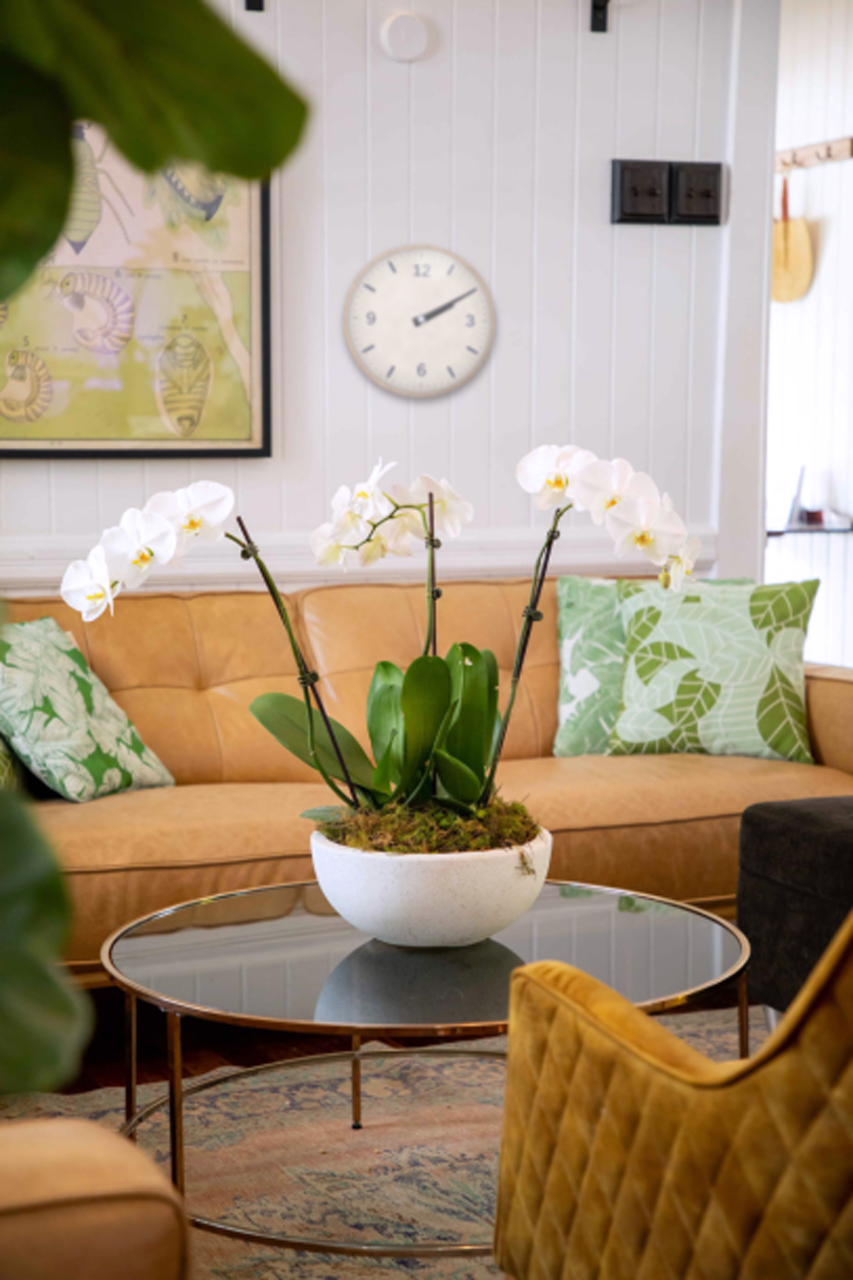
2:10
